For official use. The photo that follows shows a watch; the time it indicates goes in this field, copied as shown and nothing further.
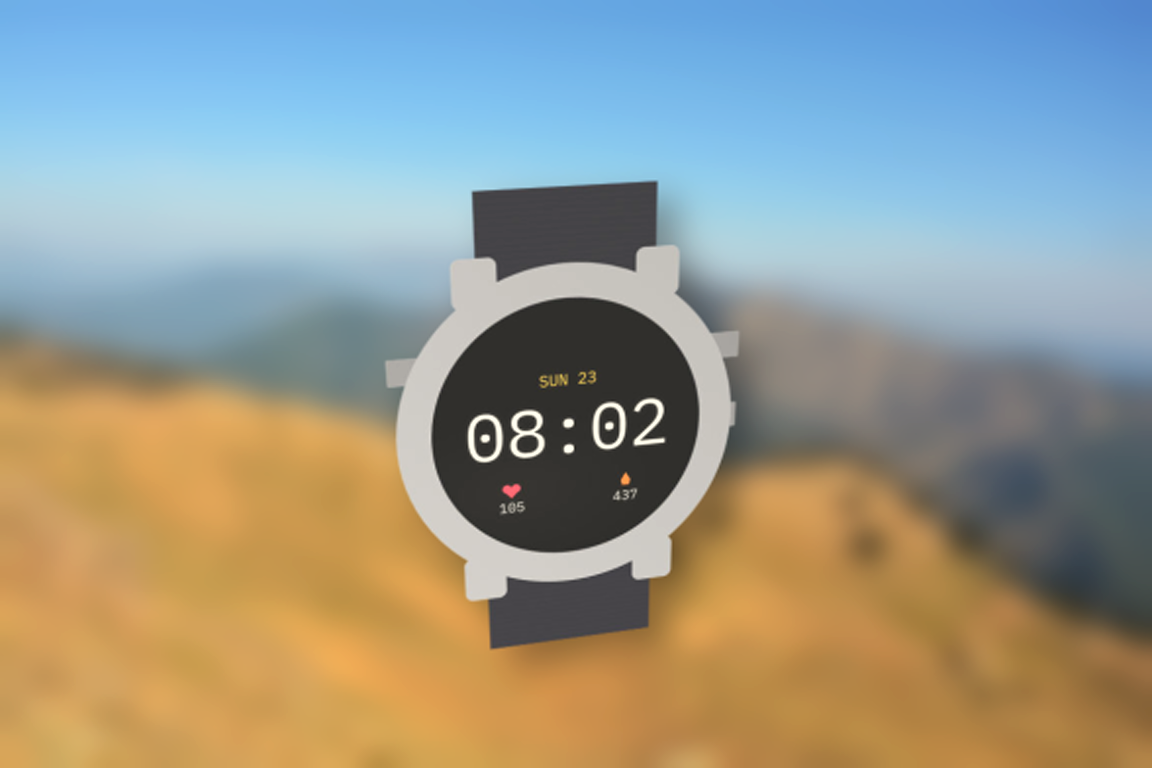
8:02
